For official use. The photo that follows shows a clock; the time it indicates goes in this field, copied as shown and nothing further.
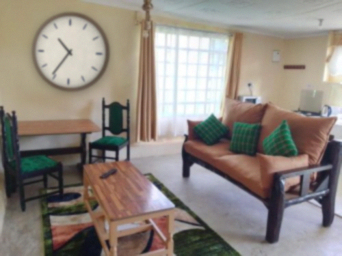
10:36
